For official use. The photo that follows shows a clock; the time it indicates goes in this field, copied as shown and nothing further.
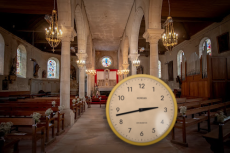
2:43
